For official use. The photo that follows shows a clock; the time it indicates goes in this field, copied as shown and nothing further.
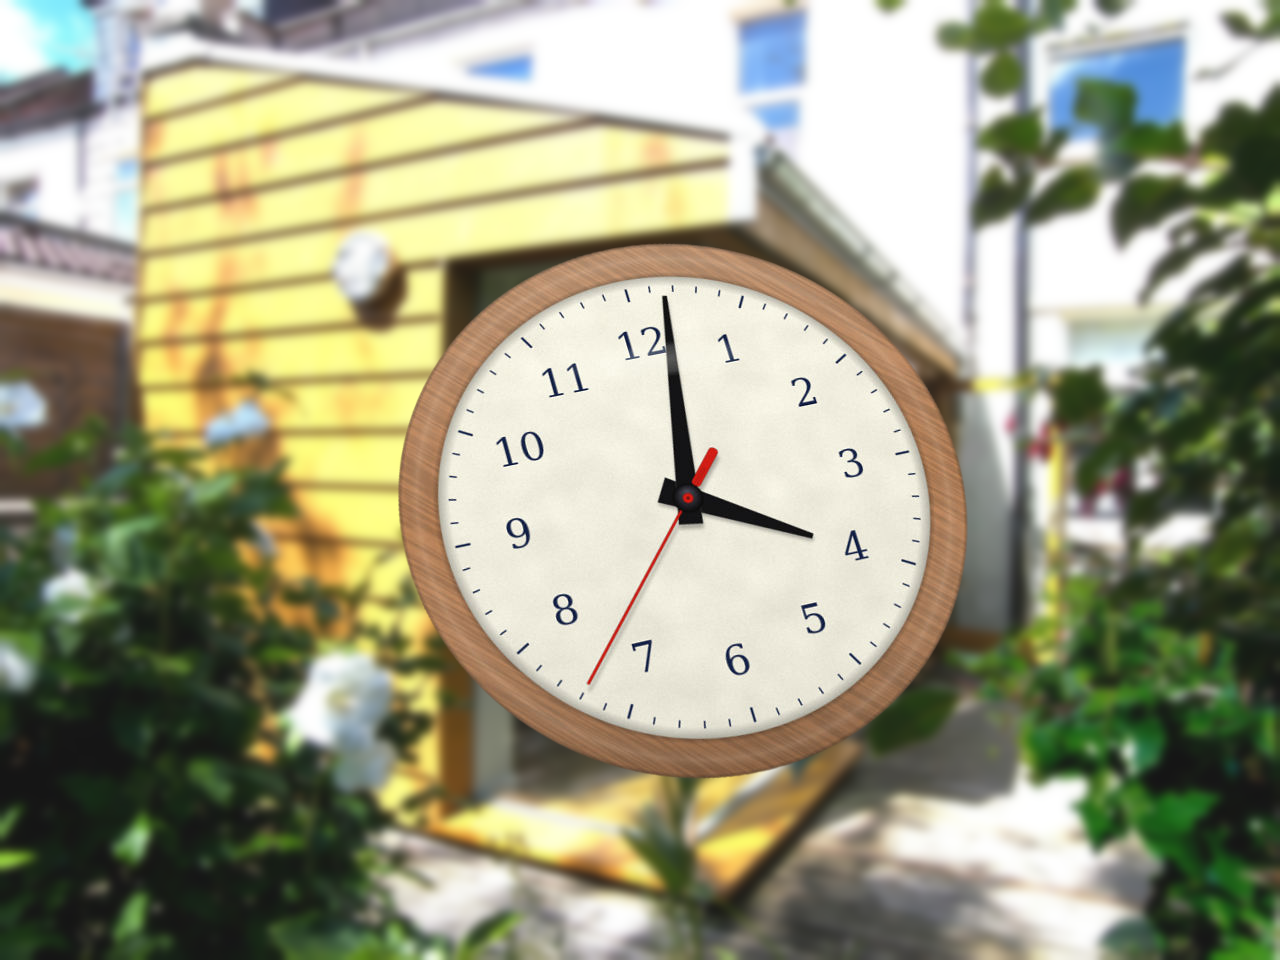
4:01:37
